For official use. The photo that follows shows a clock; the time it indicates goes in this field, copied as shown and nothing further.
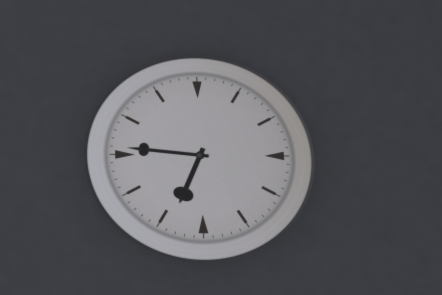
6:46
